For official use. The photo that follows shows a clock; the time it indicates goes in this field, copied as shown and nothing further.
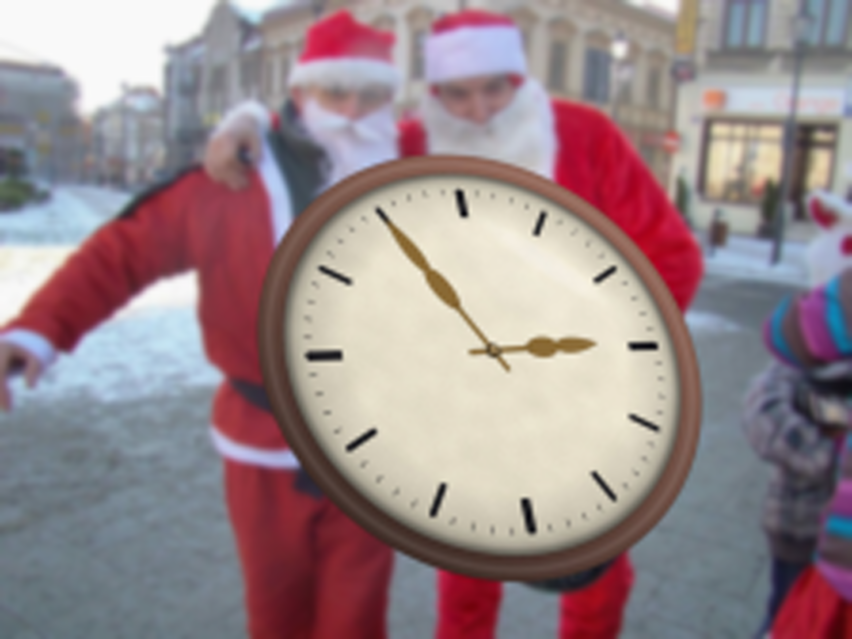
2:55
